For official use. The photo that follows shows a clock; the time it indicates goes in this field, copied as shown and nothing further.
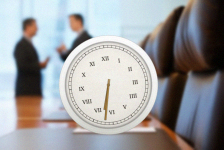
6:32
